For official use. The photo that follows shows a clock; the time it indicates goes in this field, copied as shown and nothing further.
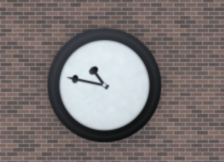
10:47
